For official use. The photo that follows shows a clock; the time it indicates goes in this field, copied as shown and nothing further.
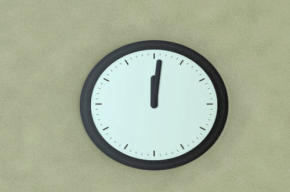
12:01
